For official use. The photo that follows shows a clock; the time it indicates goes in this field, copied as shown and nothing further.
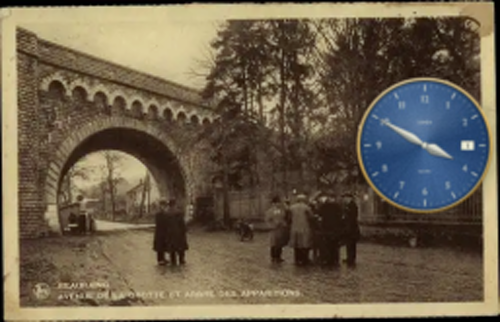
3:50
